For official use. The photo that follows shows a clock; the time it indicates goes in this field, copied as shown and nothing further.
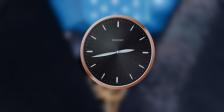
2:43
